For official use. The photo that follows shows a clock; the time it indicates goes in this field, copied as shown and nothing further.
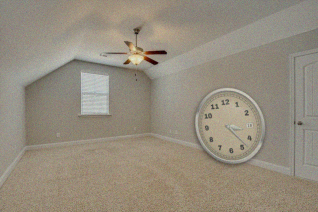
3:23
